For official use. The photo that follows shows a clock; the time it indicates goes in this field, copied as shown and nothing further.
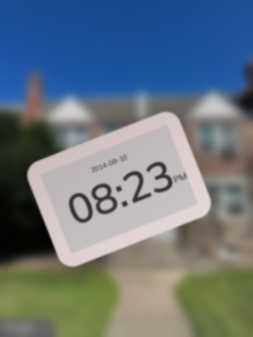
8:23
